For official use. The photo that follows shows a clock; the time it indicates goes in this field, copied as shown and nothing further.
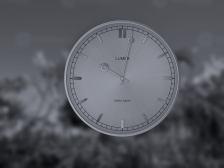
10:02
